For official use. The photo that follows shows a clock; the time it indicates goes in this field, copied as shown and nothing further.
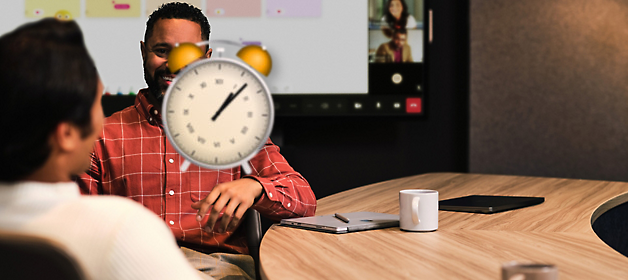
1:07
